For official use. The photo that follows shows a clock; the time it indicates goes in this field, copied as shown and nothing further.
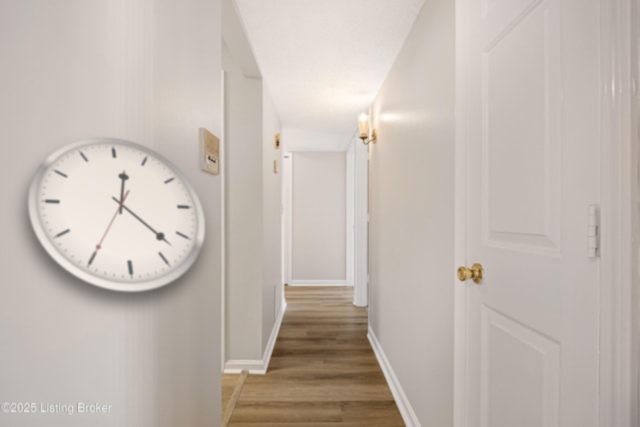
12:22:35
